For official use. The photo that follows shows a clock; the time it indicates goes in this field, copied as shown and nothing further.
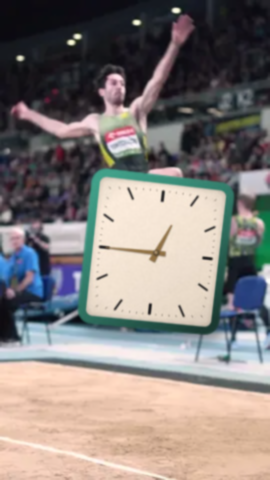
12:45
